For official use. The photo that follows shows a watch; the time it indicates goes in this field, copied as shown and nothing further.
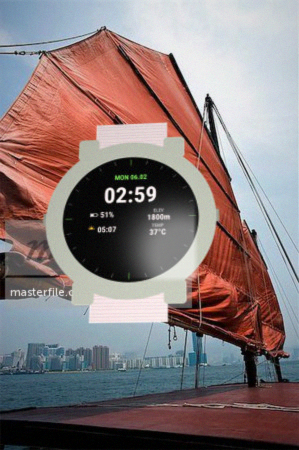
2:59
